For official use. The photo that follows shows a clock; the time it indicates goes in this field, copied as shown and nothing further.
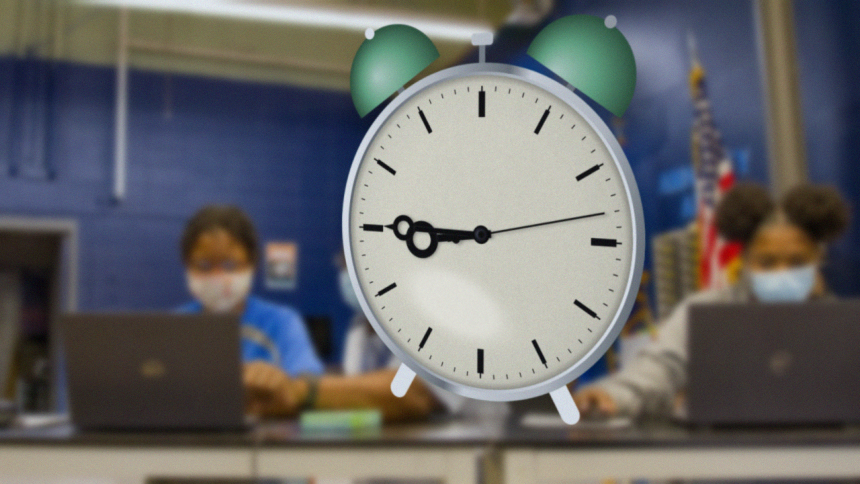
8:45:13
